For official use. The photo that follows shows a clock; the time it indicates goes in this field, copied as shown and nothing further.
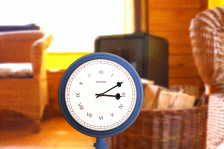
3:10
